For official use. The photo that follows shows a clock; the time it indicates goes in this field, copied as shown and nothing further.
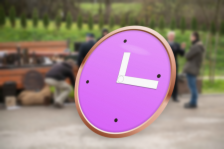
12:17
